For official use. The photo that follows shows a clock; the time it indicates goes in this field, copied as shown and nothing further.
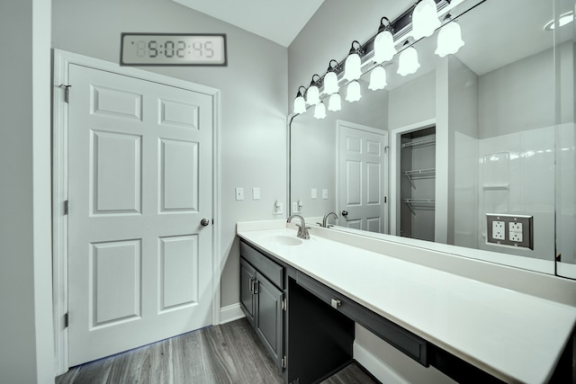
5:02:45
